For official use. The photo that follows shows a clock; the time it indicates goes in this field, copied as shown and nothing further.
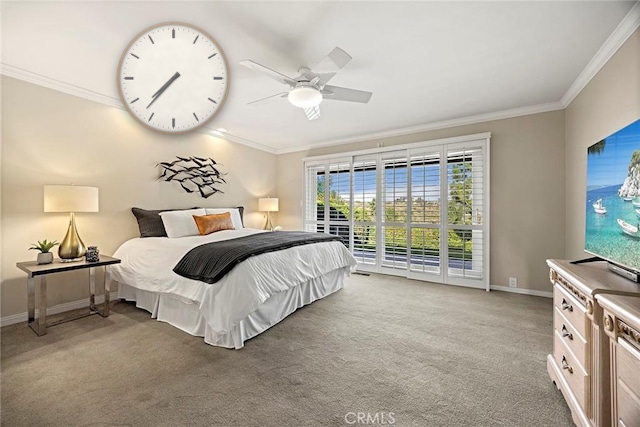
7:37
